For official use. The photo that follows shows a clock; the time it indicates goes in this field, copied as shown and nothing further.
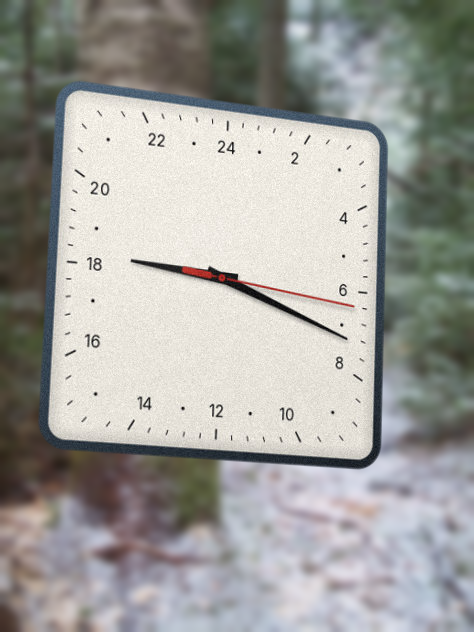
18:18:16
